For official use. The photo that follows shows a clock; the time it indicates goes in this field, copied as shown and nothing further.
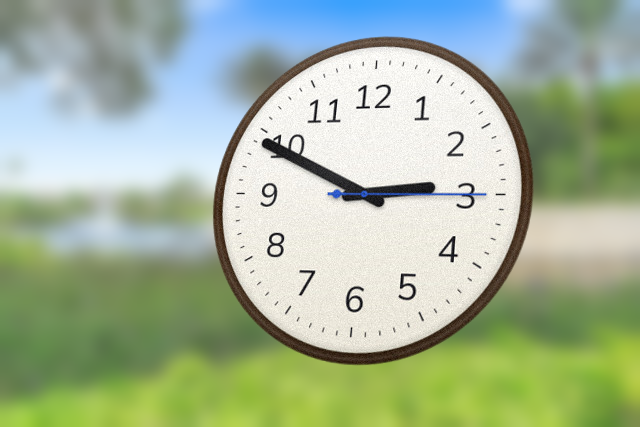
2:49:15
